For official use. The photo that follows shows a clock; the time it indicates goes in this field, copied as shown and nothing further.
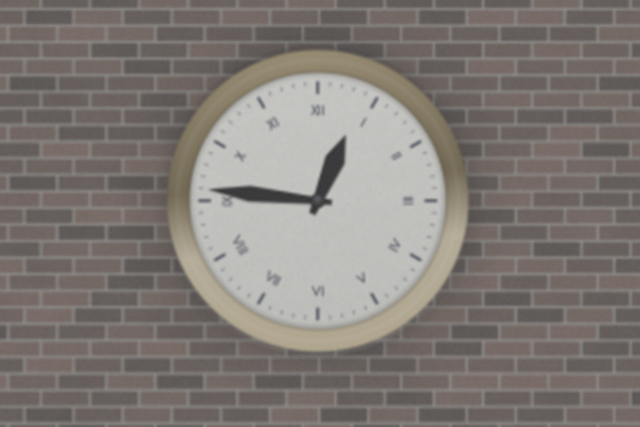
12:46
